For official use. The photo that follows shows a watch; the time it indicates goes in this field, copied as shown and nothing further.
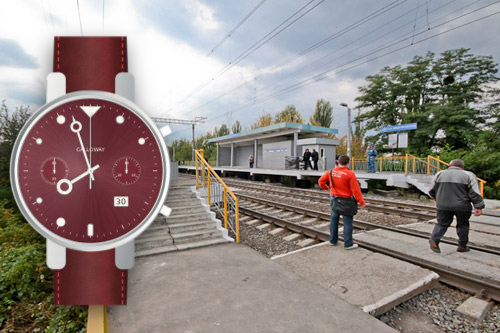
7:57
